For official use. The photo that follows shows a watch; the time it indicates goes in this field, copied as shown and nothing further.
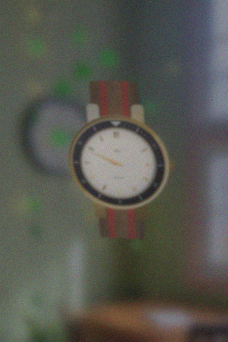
9:49
